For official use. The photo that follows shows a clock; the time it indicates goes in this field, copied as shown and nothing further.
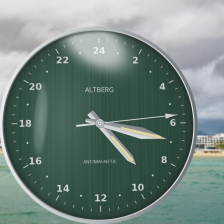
9:17:14
